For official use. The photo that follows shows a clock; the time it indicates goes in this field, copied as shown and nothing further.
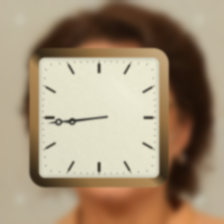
8:44
